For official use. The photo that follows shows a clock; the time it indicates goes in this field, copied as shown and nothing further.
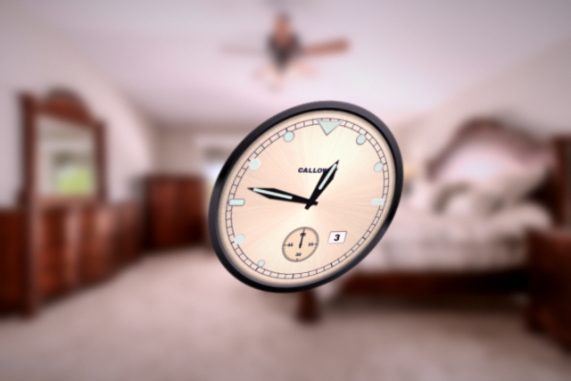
12:47
